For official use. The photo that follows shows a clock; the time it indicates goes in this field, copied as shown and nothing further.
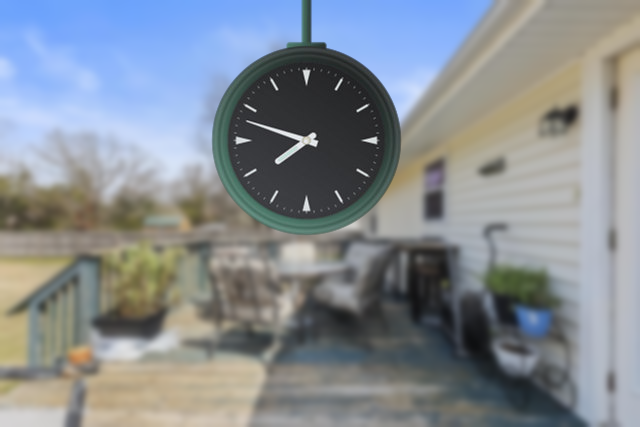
7:48
